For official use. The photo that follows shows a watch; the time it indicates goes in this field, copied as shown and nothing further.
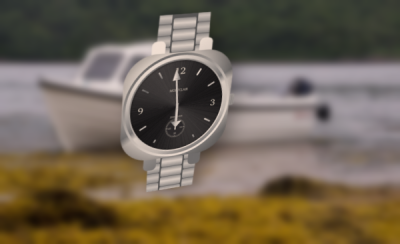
5:59
